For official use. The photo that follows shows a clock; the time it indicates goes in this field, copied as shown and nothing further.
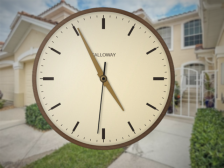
4:55:31
